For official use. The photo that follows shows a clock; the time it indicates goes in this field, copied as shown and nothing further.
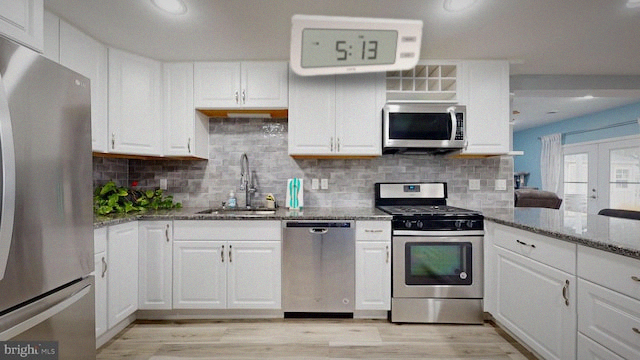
5:13
